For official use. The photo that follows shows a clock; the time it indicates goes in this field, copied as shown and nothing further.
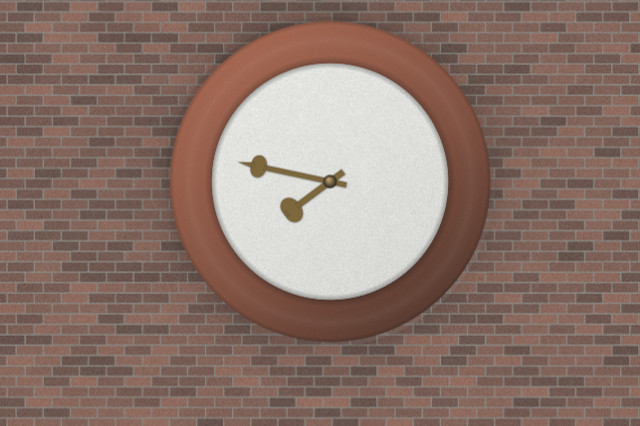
7:47
